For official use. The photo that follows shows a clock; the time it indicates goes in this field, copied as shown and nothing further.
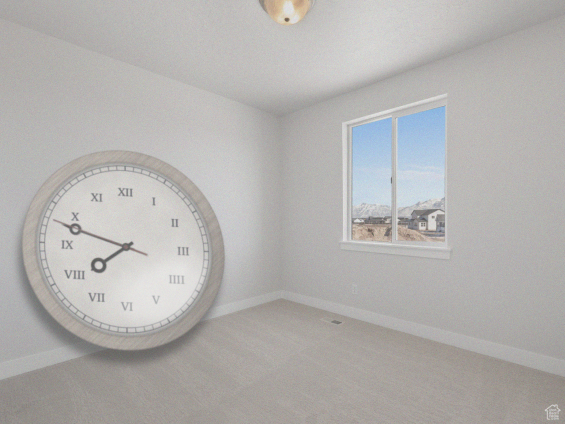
7:47:48
